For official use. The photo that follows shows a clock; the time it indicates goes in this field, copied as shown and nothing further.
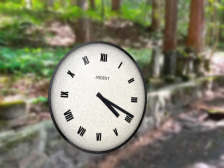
4:19
